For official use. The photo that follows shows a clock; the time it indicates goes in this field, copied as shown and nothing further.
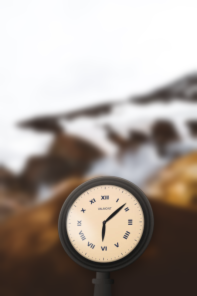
6:08
